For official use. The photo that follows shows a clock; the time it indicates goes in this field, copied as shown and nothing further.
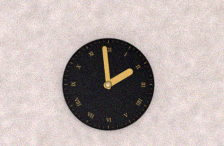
1:59
